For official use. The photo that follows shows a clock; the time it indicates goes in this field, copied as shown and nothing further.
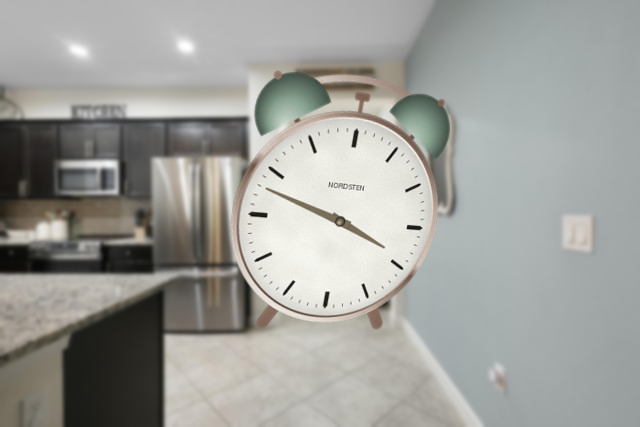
3:48
